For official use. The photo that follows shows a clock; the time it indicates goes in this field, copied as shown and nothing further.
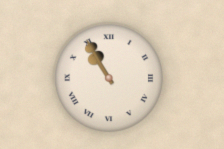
10:55
